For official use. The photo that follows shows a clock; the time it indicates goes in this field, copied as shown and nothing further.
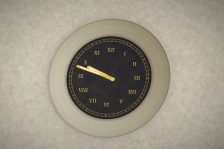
9:48
